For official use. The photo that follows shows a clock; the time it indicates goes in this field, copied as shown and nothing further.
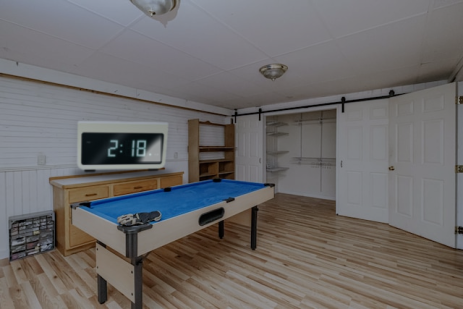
2:18
